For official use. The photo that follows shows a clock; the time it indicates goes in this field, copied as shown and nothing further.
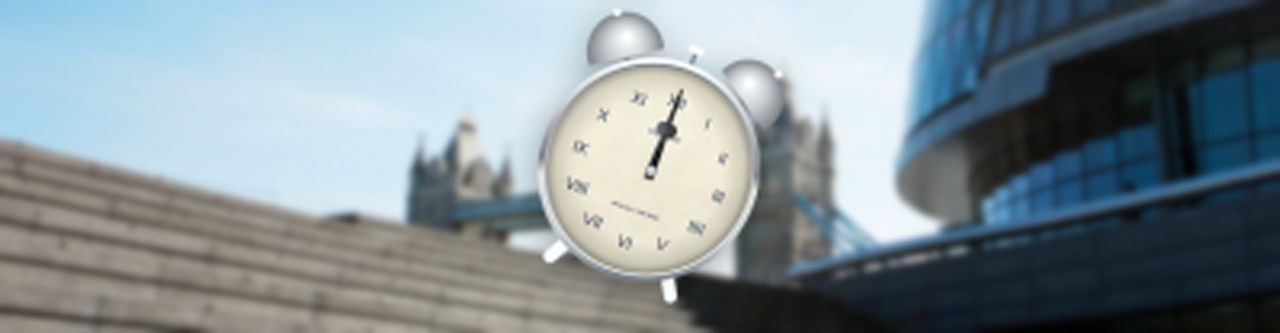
12:00
